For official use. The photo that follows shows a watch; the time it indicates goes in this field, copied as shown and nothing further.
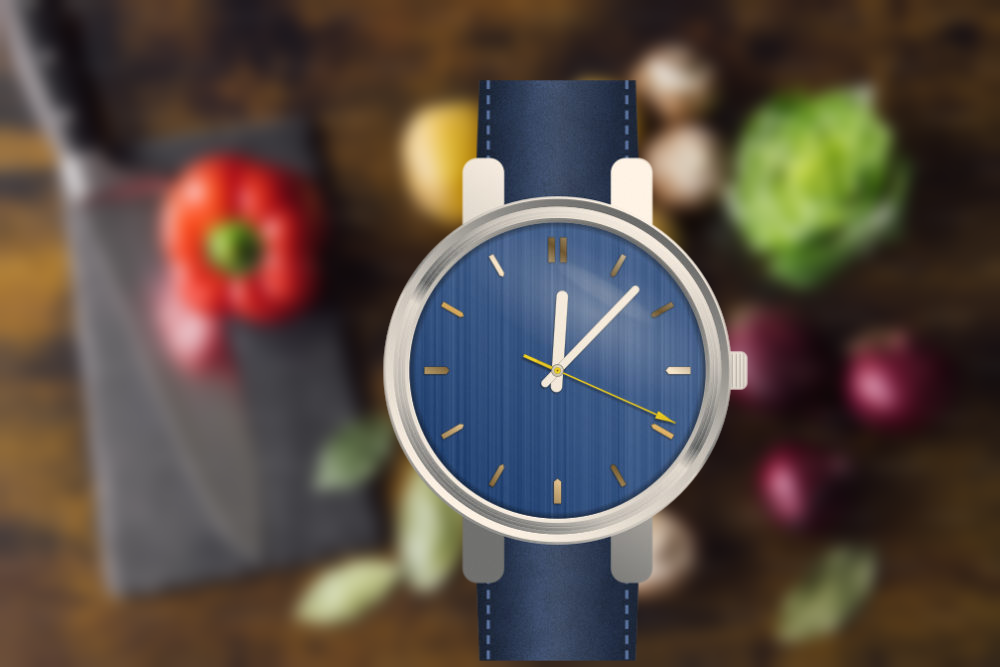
12:07:19
